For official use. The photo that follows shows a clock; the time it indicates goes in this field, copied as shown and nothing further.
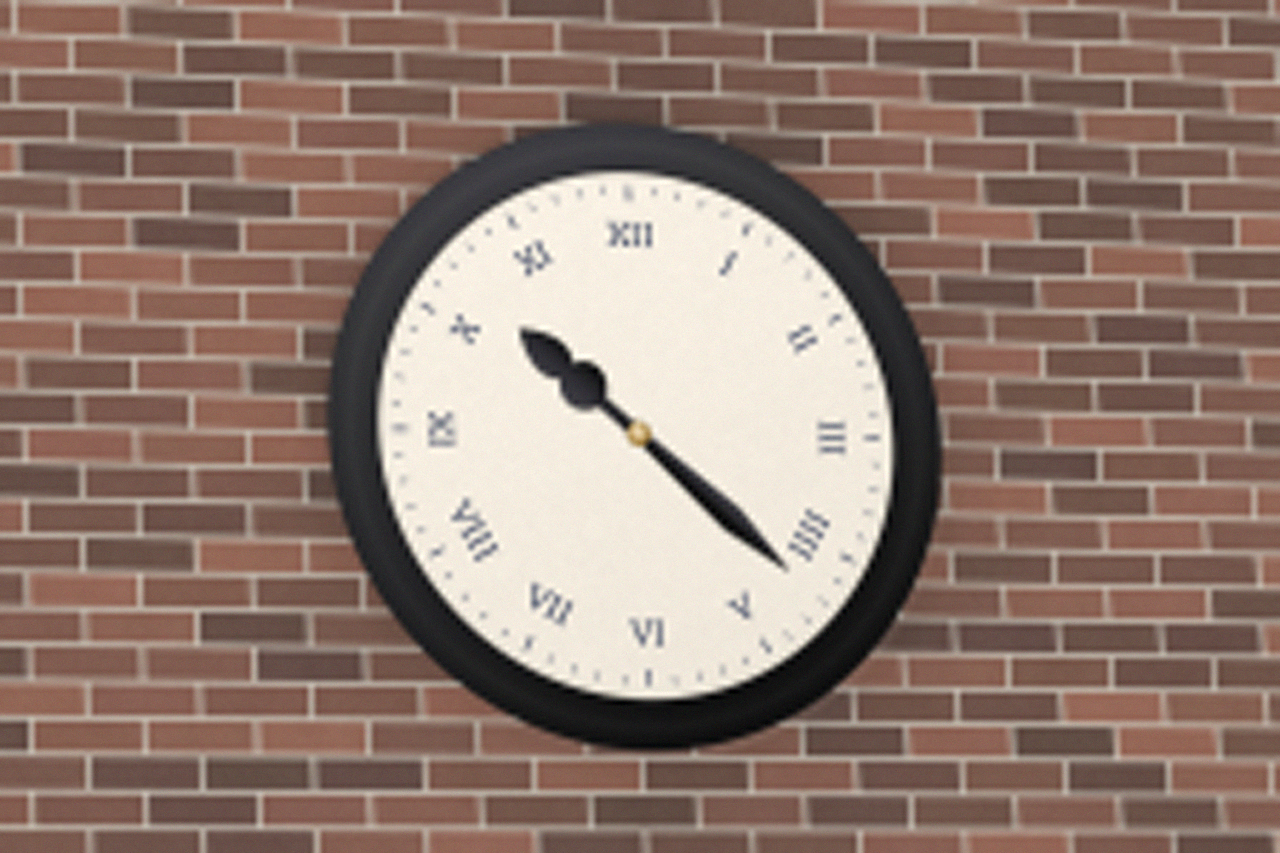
10:22
